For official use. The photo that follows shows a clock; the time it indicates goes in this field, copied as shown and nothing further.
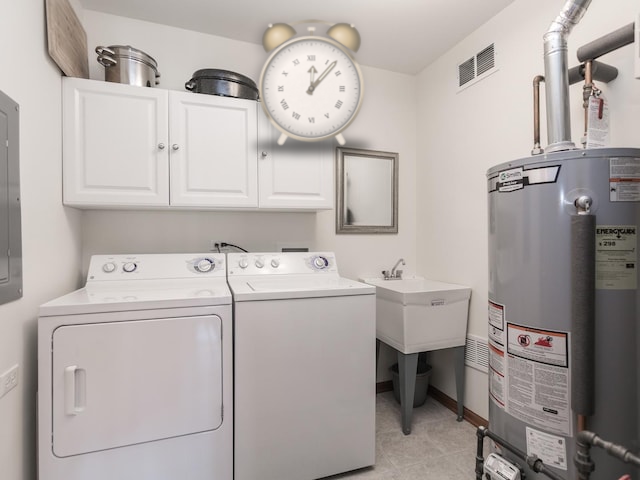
12:07
